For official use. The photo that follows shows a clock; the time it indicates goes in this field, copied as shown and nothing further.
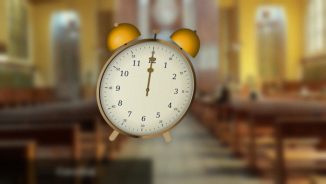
12:00
